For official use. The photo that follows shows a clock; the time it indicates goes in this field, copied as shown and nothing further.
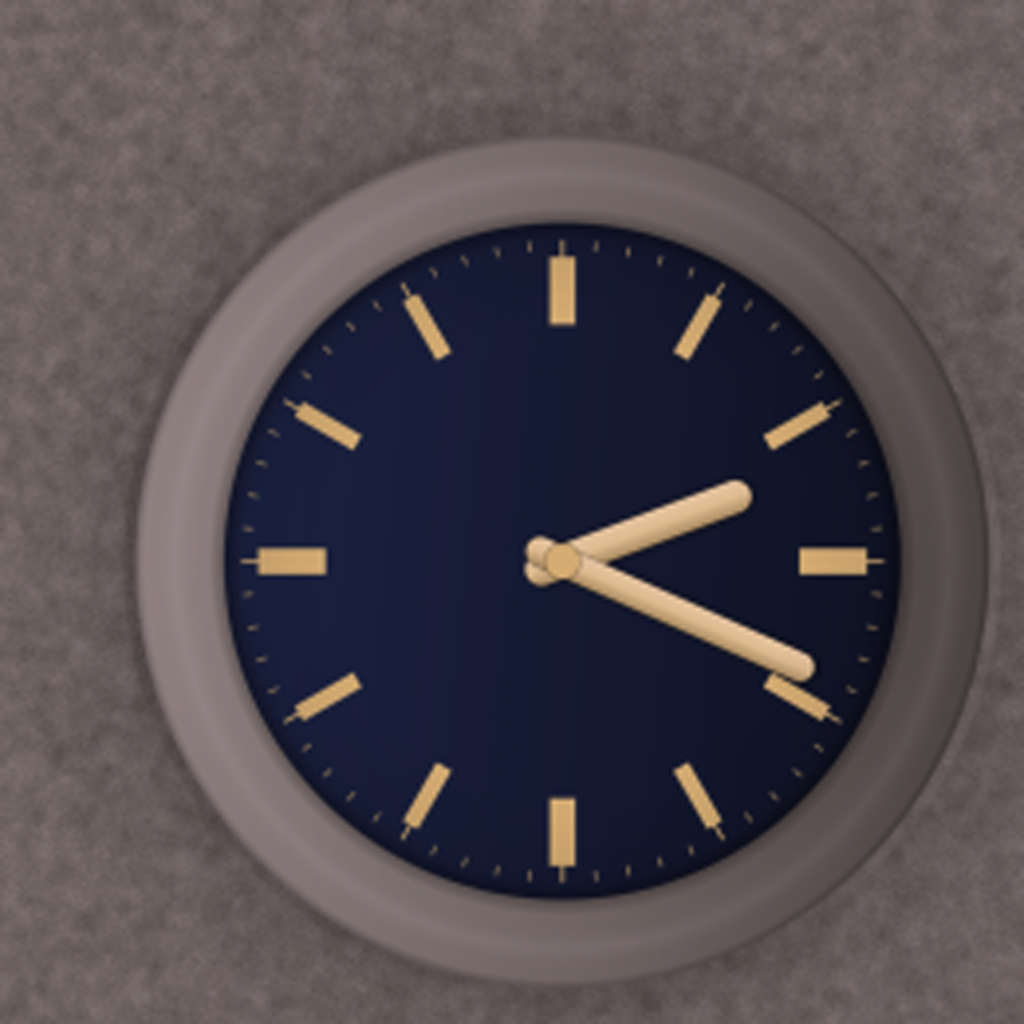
2:19
